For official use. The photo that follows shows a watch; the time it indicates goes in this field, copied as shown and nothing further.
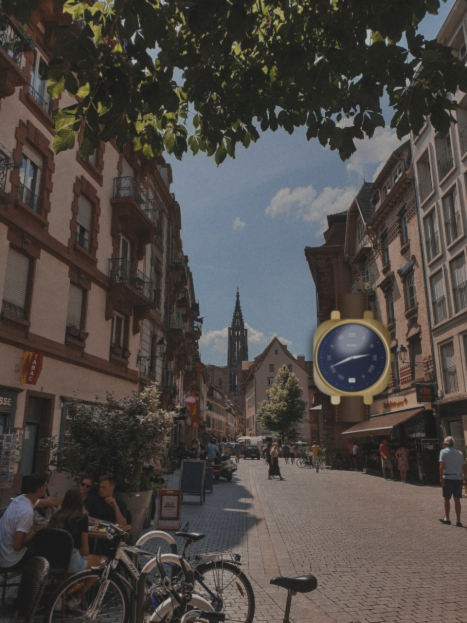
2:41
